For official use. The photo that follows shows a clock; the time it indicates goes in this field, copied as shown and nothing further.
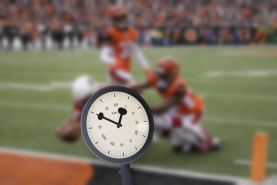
12:50
